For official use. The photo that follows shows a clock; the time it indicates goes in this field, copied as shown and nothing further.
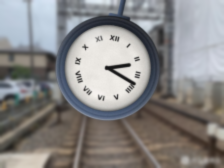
2:18
